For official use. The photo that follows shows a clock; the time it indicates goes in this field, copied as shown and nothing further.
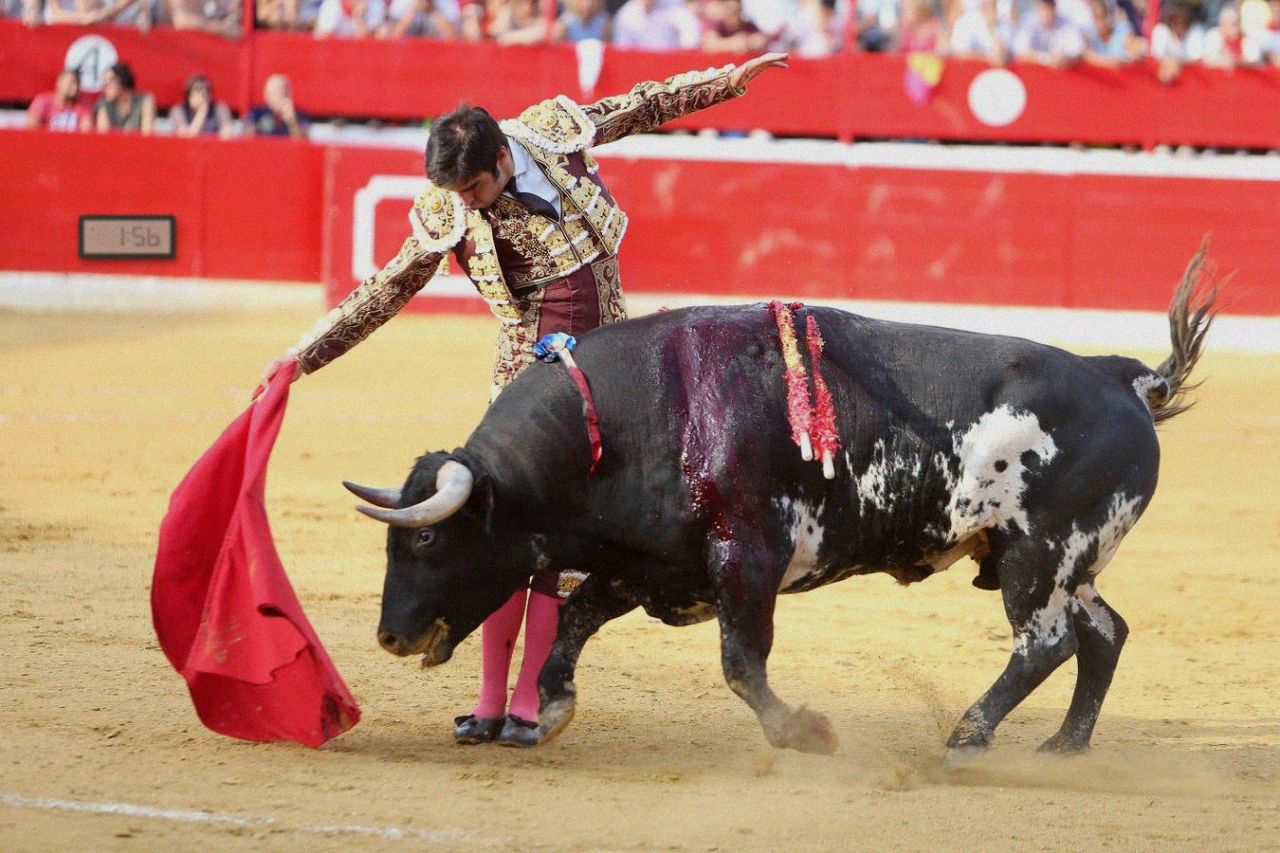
1:56
